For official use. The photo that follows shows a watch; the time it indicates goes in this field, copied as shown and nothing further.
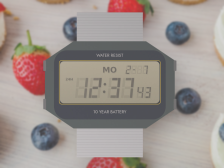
12:37:43
